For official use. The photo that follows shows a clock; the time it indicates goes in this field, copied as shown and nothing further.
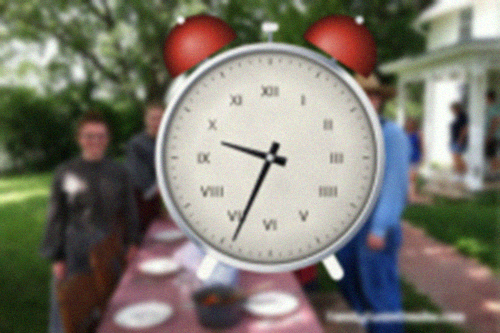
9:34
